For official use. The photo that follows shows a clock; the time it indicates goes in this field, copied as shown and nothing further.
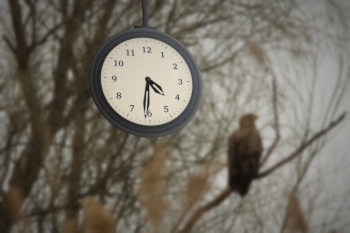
4:31
